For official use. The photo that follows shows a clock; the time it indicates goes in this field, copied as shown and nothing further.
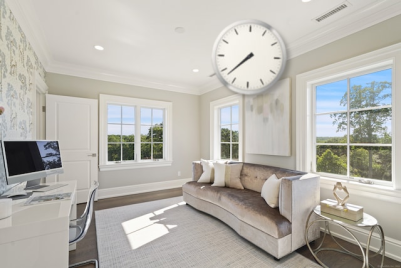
7:38
